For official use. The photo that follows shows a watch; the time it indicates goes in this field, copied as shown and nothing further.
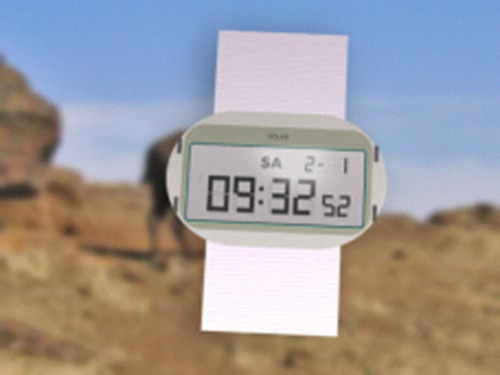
9:32:52
